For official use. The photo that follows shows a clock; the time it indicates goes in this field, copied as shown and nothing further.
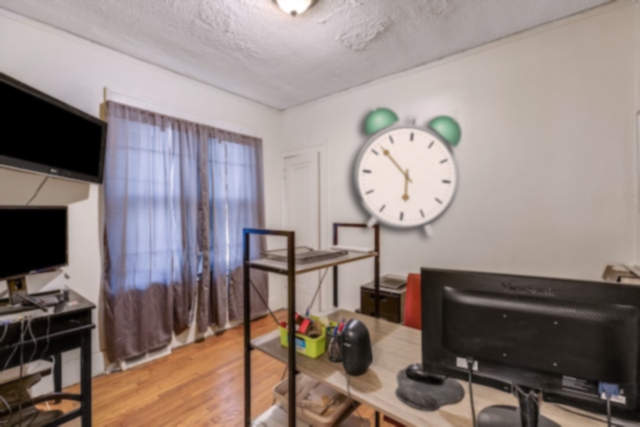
5:52
